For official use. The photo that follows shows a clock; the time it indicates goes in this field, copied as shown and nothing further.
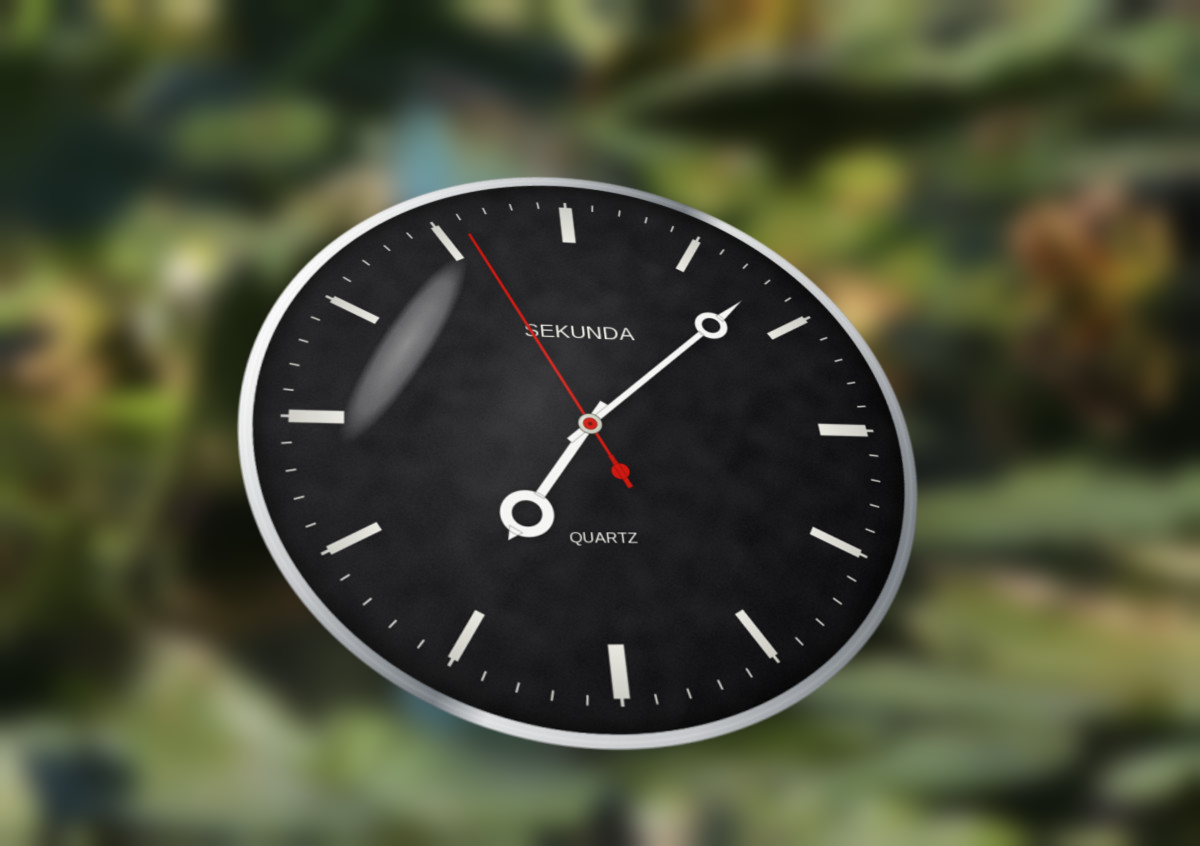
7:07:56
